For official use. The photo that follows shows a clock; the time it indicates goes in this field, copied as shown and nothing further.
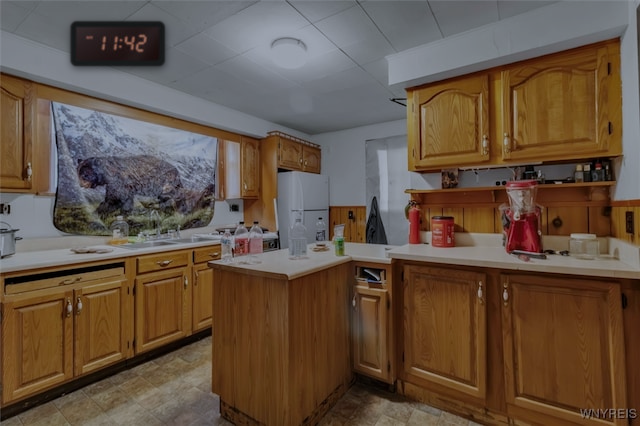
11:42
